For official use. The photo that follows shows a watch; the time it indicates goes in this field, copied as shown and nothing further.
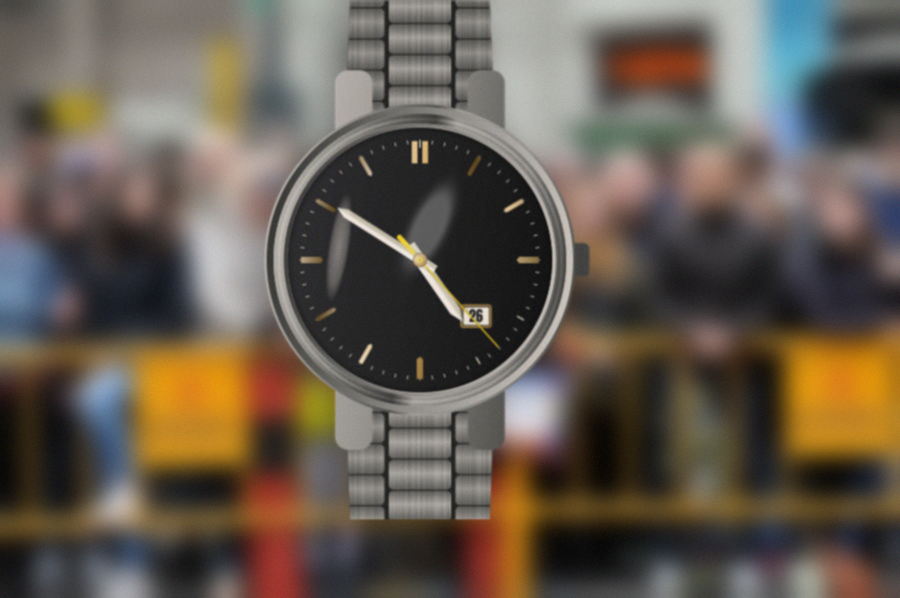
4:50:23
